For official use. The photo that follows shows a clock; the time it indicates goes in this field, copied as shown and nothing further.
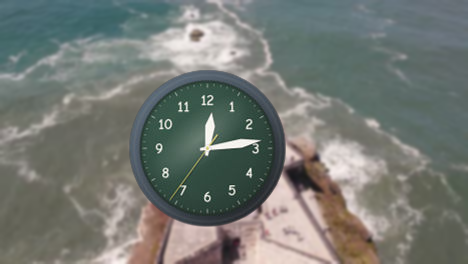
12:13:36
